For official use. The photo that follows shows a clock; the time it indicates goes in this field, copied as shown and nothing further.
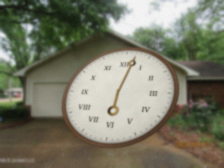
6:02
